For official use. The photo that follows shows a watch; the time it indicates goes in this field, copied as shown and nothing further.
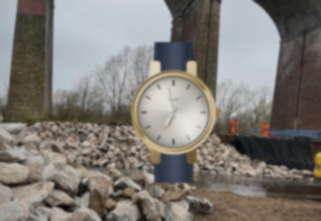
6:58
